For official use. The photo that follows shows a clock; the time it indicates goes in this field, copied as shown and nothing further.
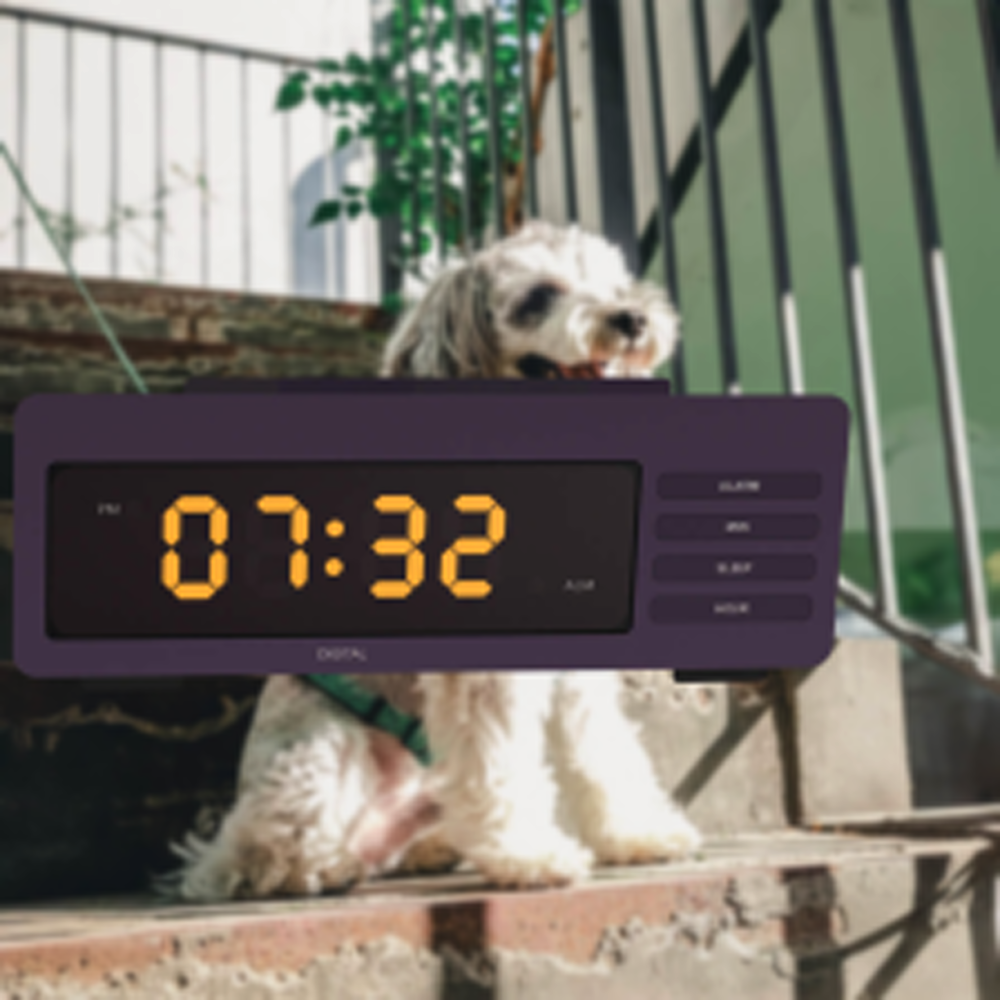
7:32
